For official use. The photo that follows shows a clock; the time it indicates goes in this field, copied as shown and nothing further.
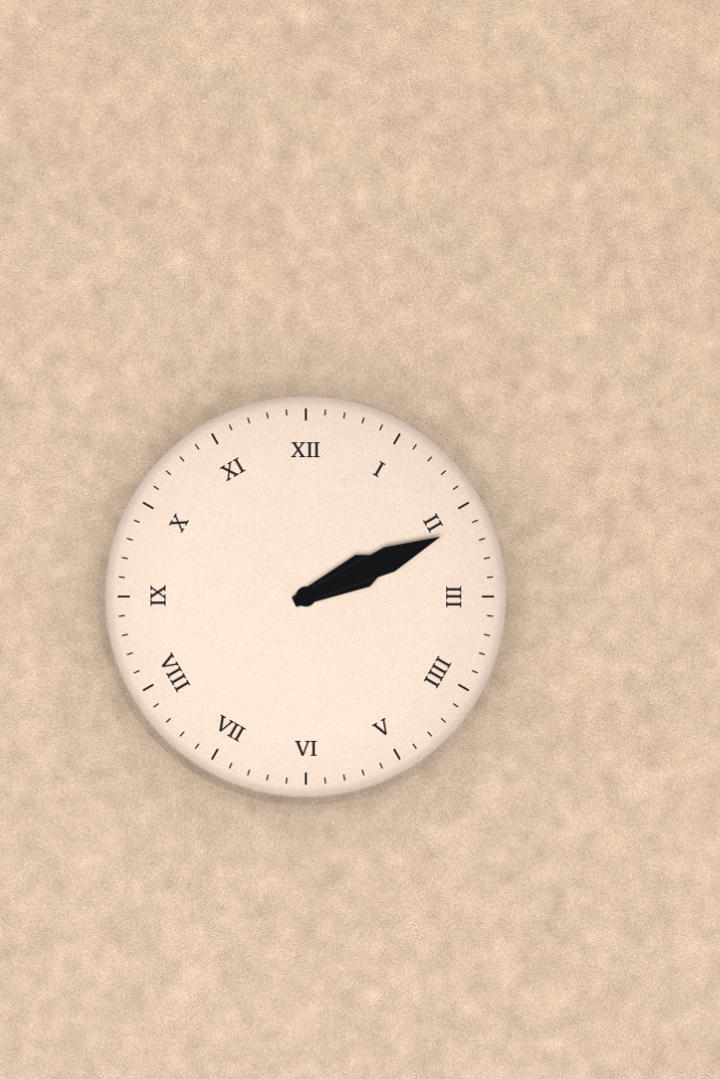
2:11
